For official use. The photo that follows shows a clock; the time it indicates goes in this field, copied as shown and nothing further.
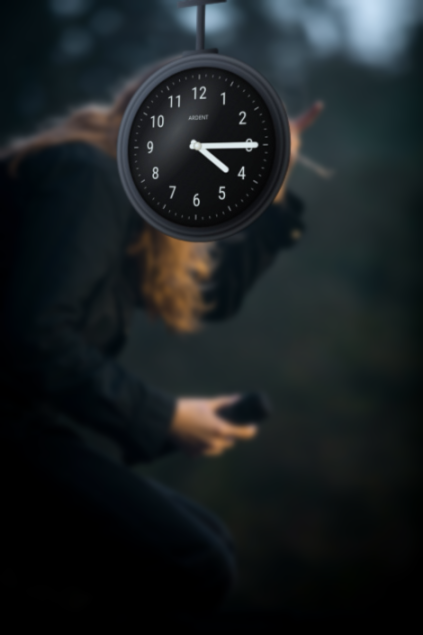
4:15
